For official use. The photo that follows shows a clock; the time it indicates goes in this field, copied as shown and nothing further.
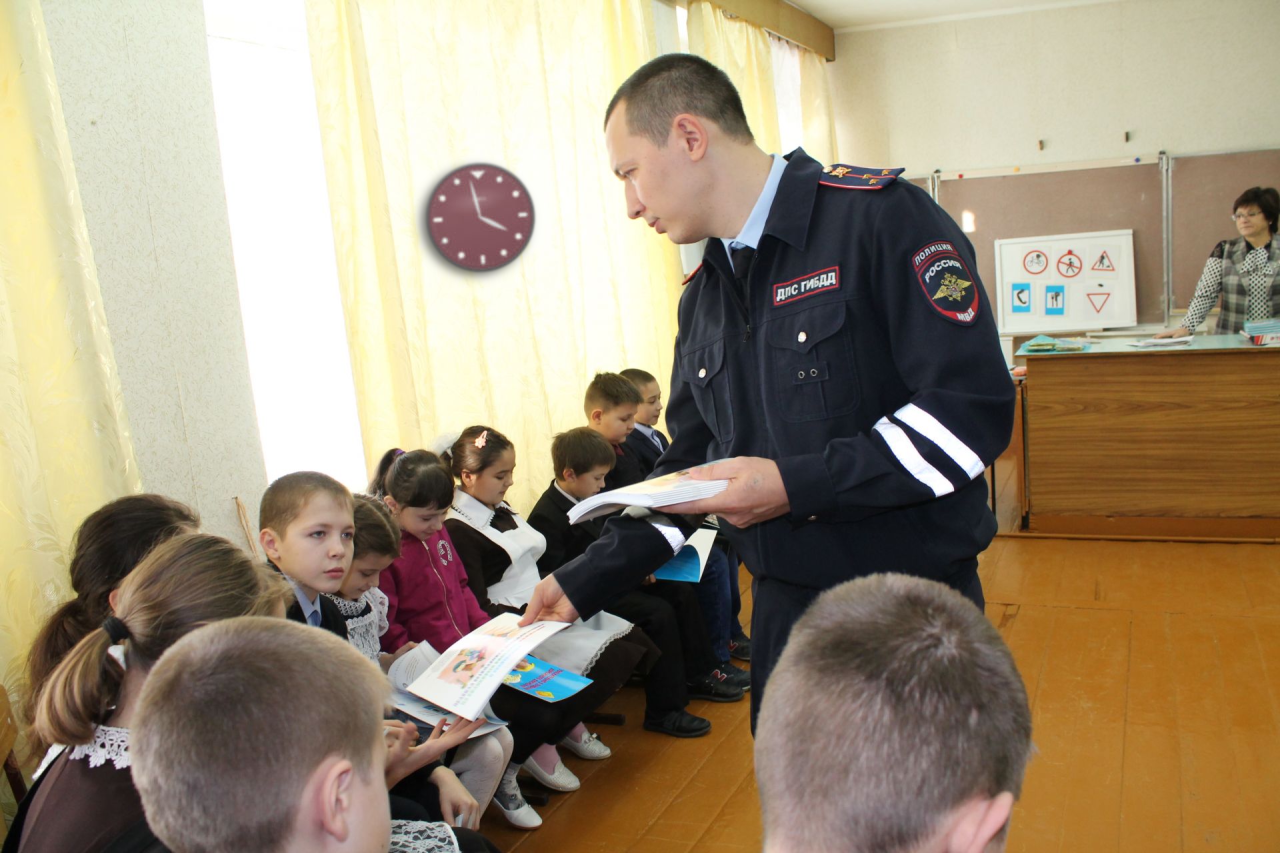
3:58
